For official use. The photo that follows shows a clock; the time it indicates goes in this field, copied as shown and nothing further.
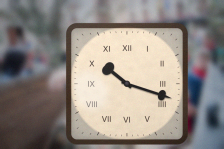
10:18
